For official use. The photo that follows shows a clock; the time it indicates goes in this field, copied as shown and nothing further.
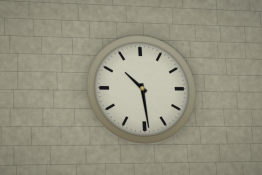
10:29
